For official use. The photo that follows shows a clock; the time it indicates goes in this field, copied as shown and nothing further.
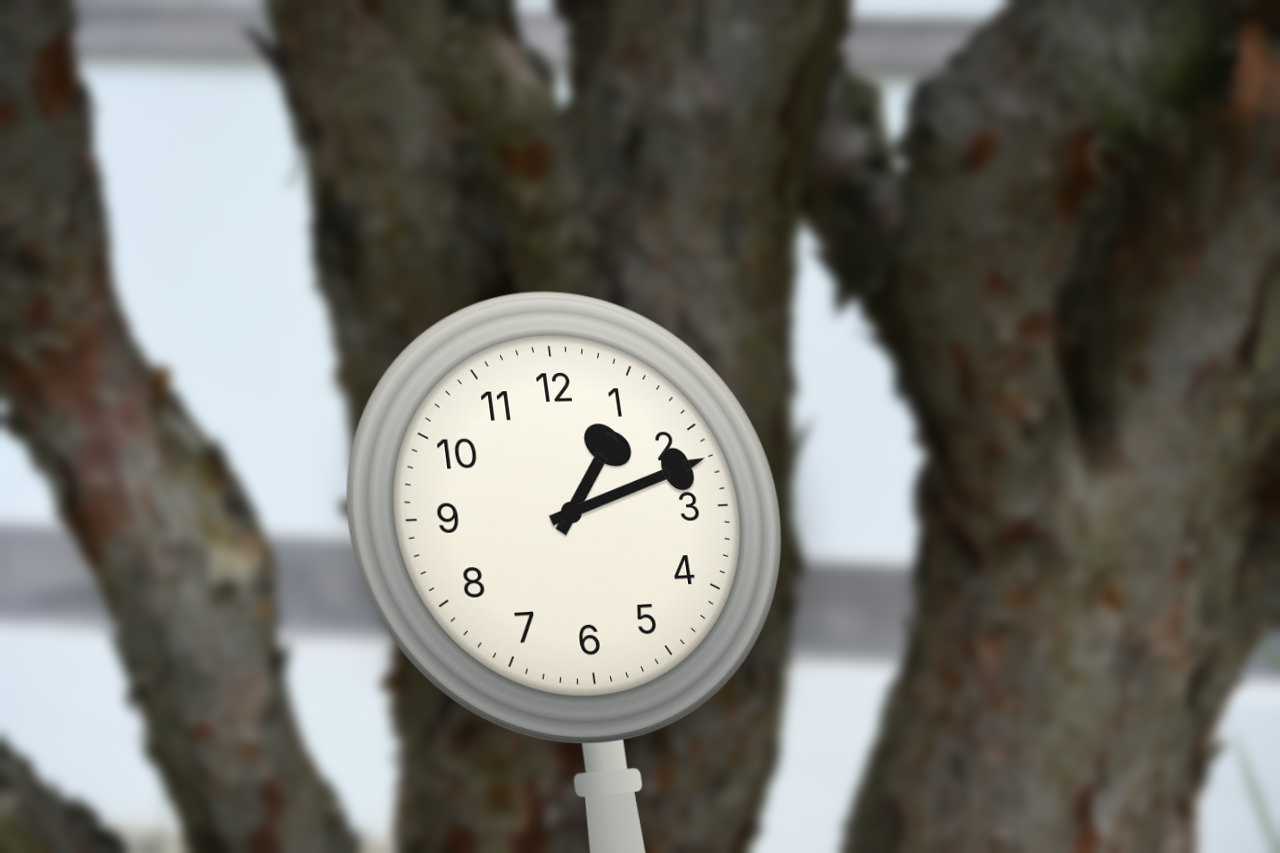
1:12
